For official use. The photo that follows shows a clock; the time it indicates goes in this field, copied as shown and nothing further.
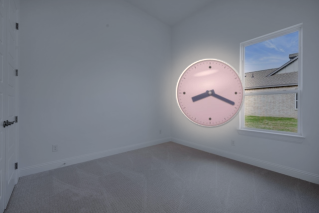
8:19
